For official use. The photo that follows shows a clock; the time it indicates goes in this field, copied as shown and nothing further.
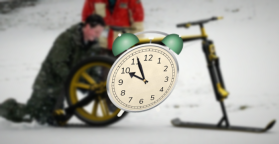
9:56
